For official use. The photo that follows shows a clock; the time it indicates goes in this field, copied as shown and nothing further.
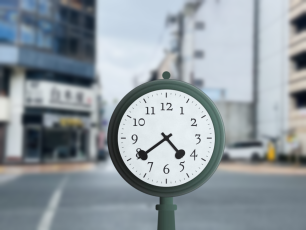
4:39
